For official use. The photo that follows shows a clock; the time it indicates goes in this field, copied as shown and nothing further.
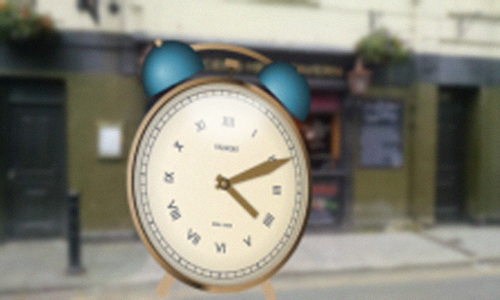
4:11
